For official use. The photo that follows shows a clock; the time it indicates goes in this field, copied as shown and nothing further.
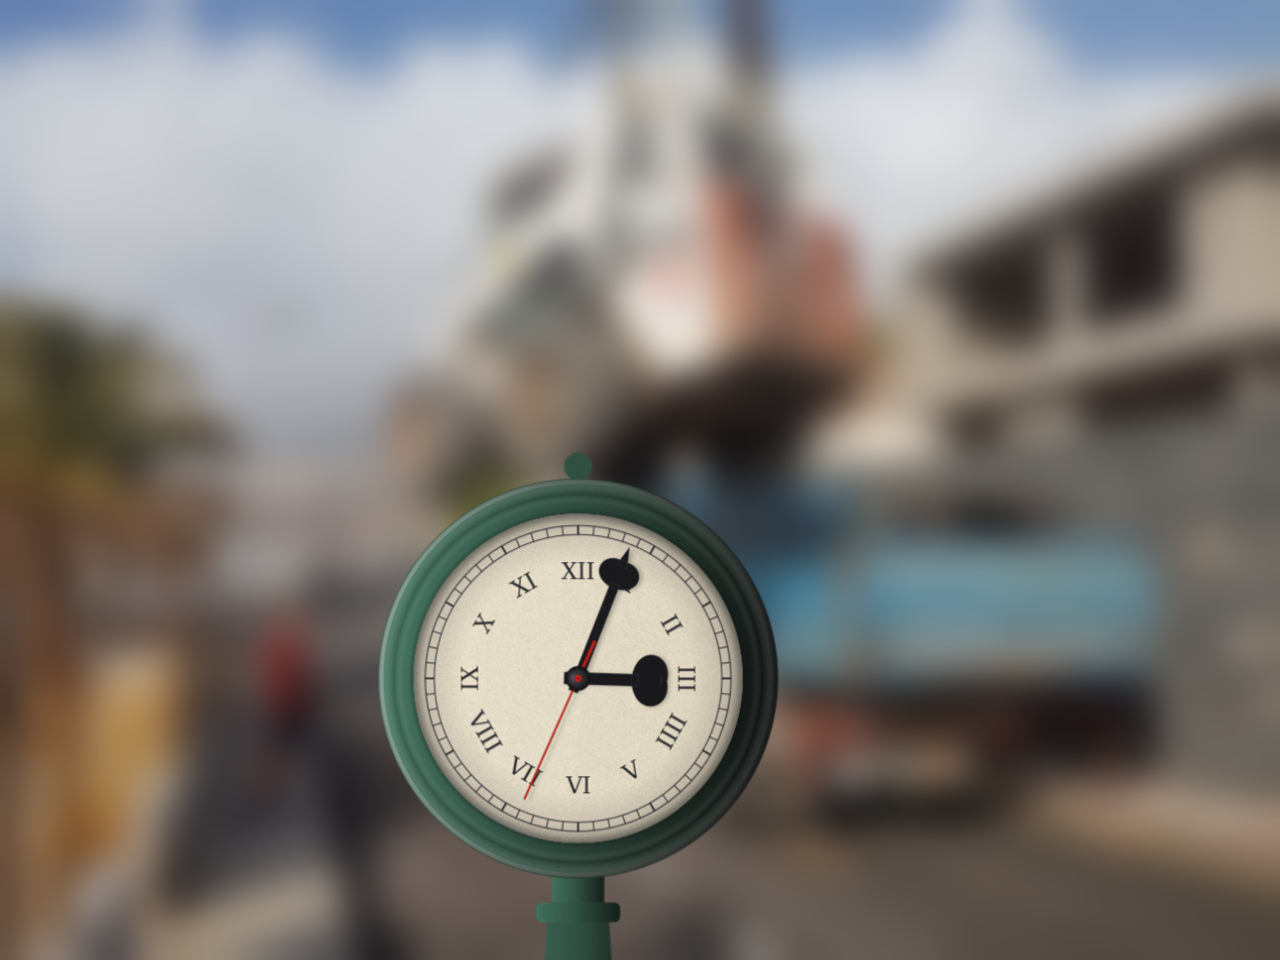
3:03:34
